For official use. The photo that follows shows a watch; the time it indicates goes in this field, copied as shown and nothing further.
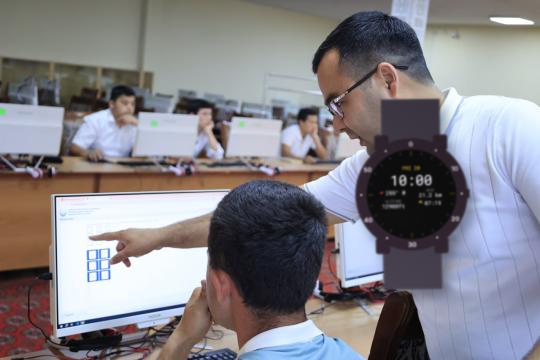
10:00
